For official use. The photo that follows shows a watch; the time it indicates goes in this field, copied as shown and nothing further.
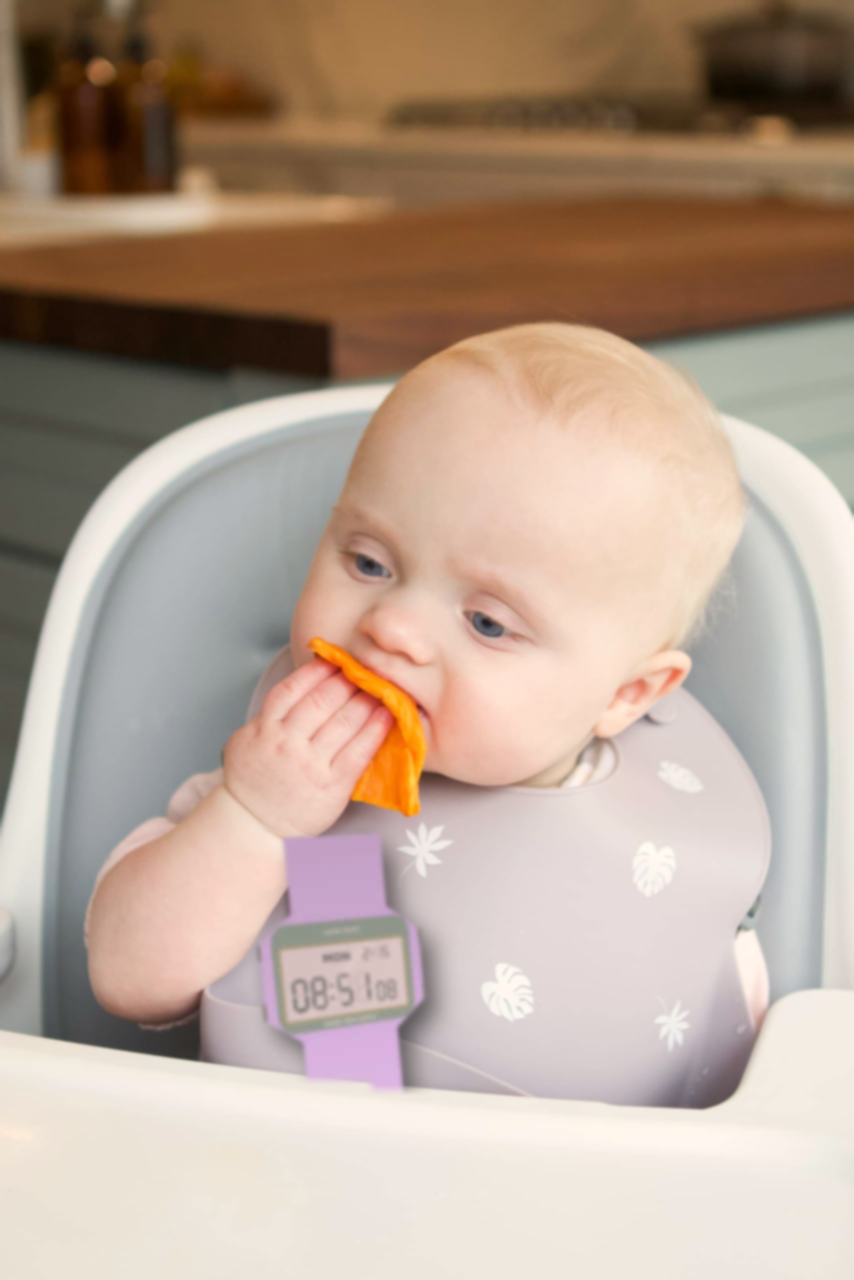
8:51:08
